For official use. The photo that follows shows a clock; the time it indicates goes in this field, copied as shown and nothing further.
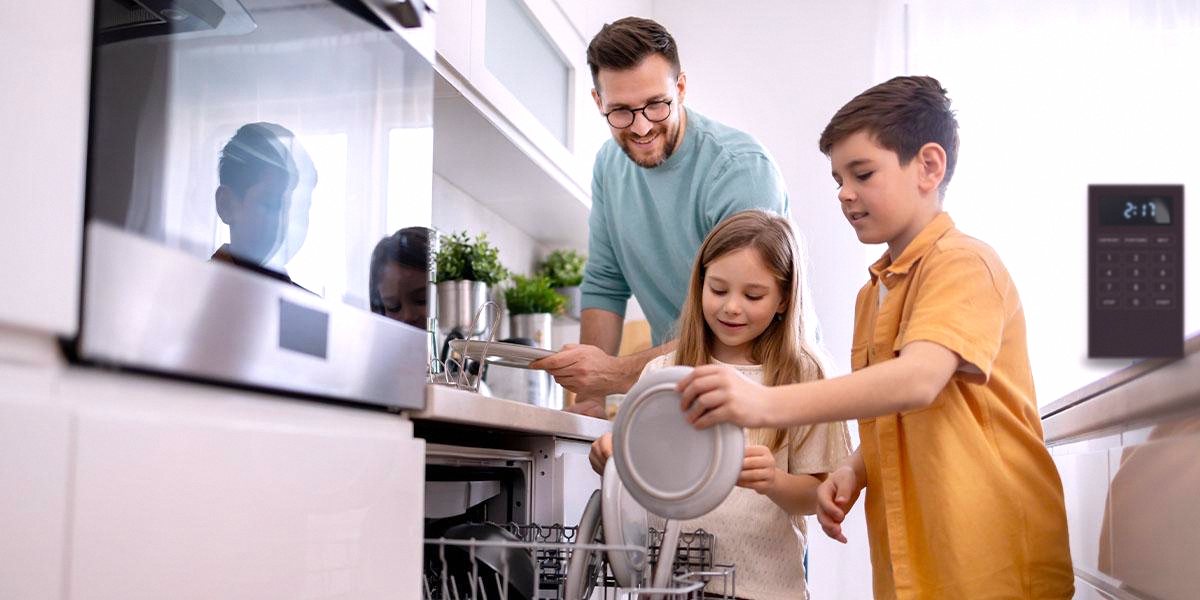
2:17
